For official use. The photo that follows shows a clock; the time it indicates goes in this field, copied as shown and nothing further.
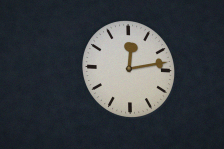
12:13
